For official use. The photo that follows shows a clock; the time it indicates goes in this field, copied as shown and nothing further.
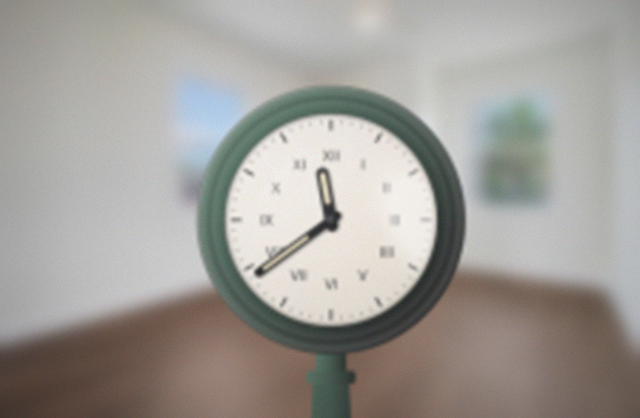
11:39
